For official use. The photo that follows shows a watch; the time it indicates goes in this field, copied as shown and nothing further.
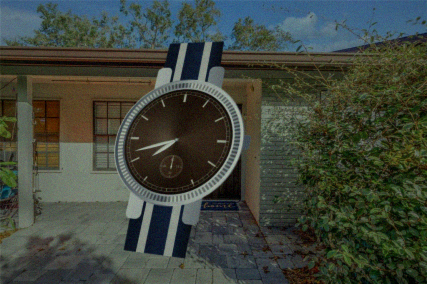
7:42
